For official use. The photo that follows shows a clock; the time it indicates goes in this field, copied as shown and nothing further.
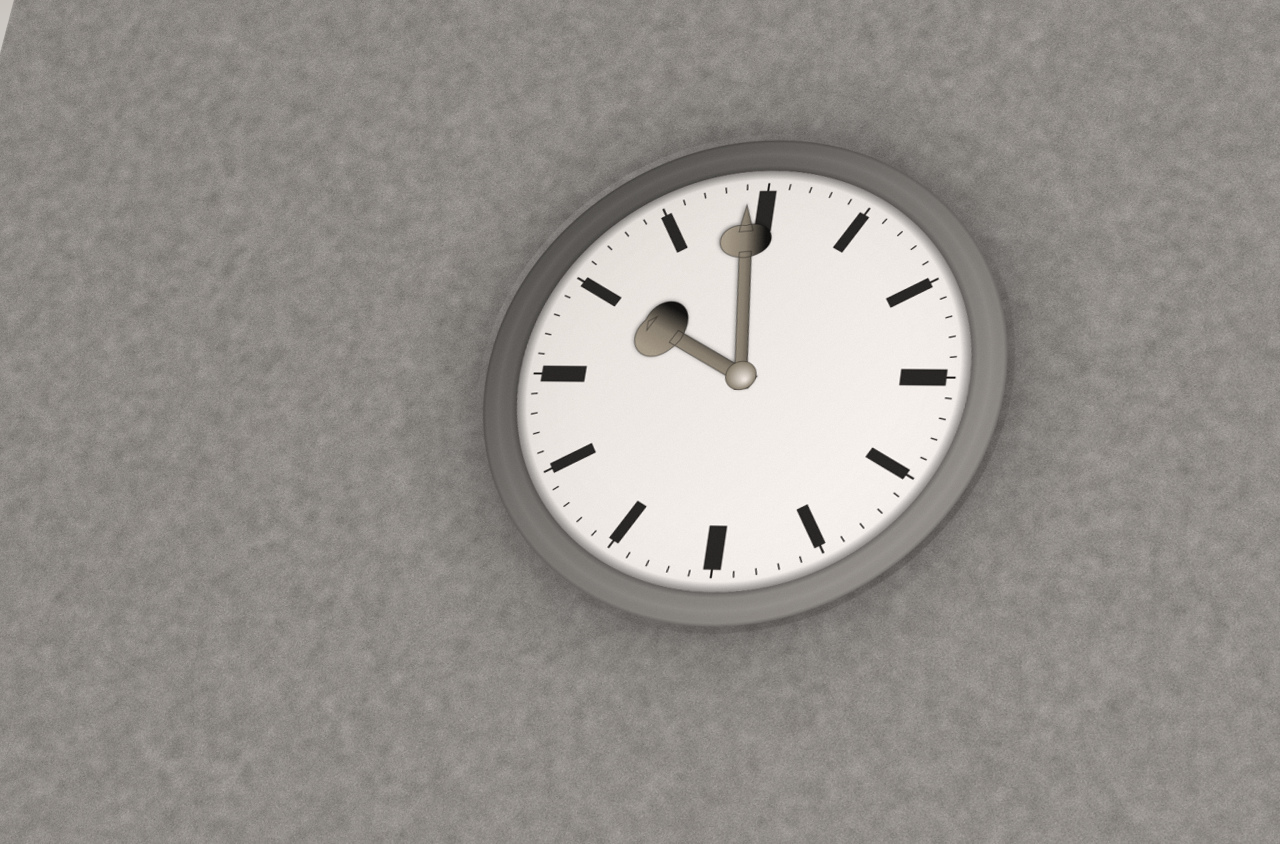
9:59
